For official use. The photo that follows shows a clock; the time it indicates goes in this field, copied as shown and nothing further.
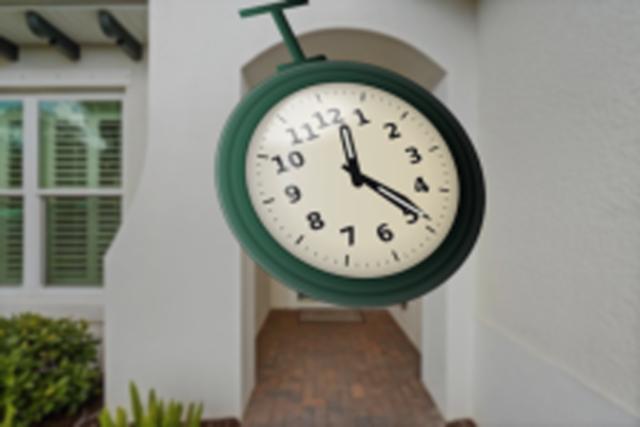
12:24
